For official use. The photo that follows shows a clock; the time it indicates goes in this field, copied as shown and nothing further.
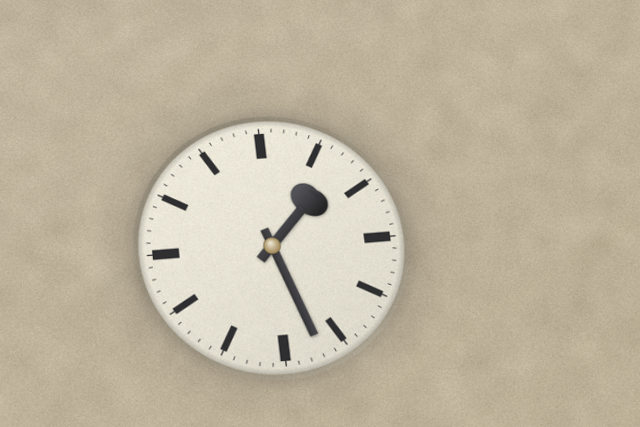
1:27
